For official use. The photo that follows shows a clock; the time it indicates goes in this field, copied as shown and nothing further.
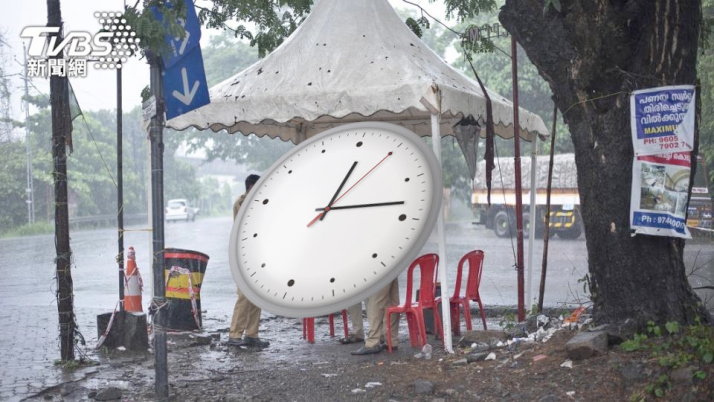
12:13:05
